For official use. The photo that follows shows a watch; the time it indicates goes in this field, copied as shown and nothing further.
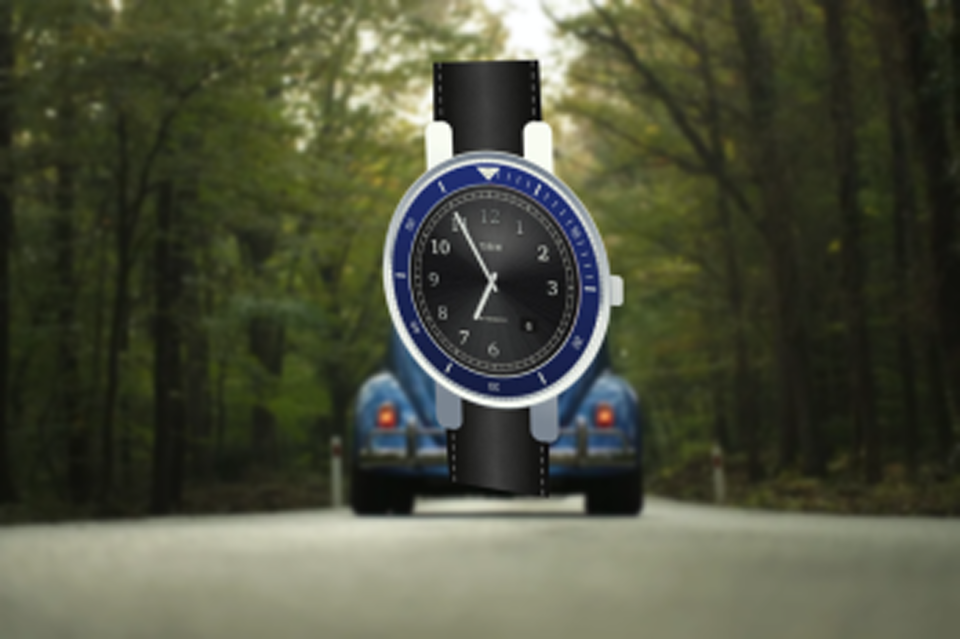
6:55
